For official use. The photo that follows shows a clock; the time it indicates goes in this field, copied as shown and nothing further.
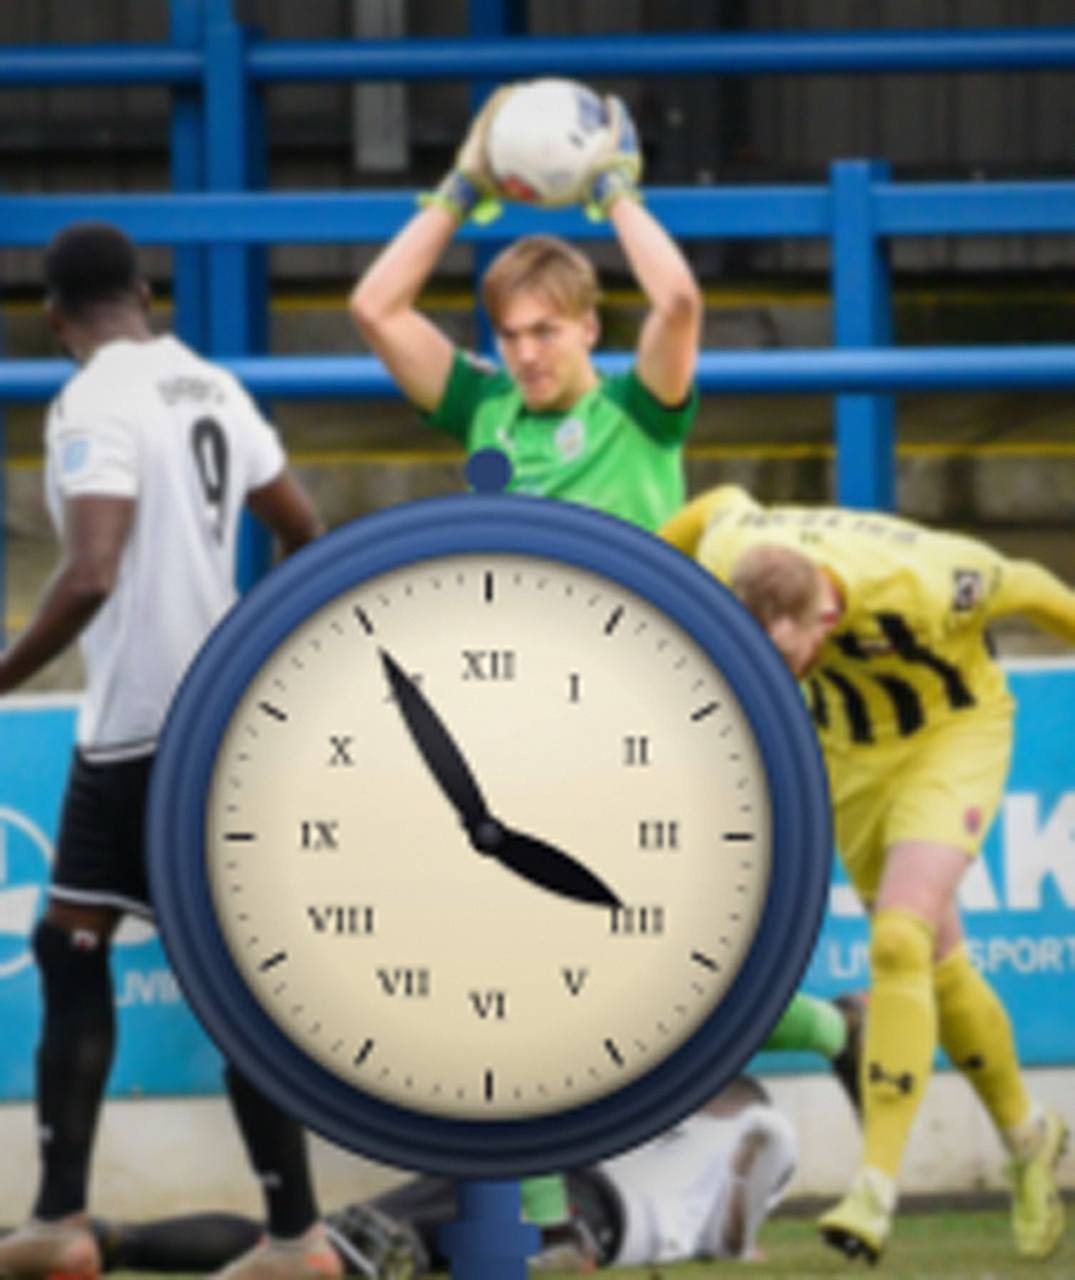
3:55
